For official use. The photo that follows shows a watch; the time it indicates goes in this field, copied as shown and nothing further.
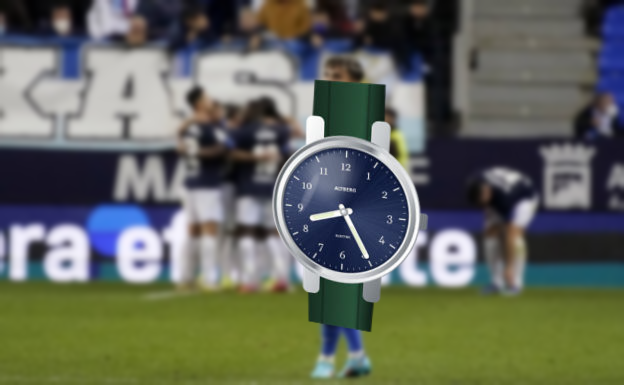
8:25
